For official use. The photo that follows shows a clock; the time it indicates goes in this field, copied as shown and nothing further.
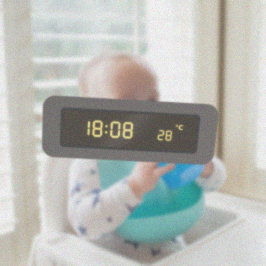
18:08
